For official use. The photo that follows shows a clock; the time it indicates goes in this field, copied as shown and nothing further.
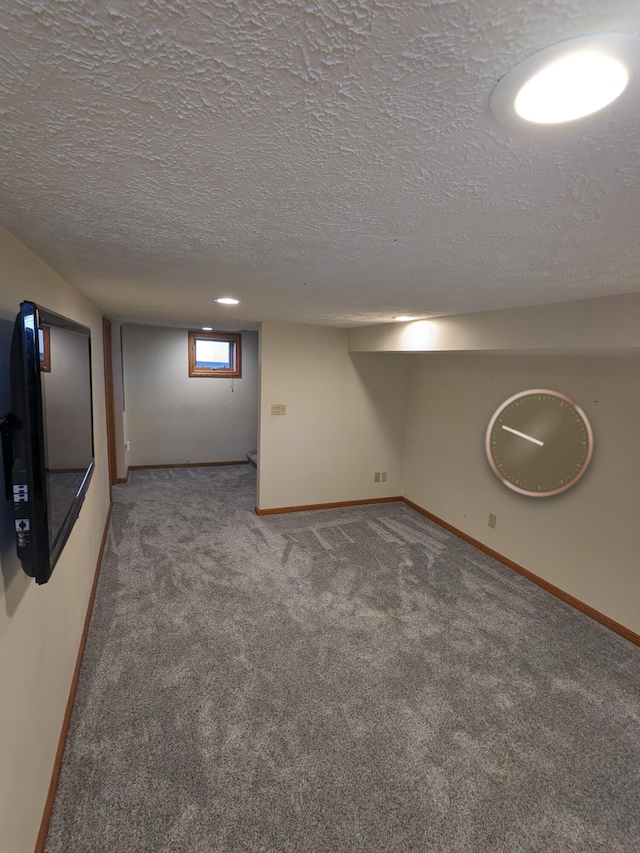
9:49
